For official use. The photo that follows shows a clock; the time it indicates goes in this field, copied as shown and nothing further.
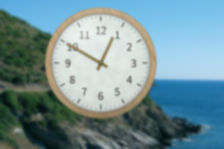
12:50
